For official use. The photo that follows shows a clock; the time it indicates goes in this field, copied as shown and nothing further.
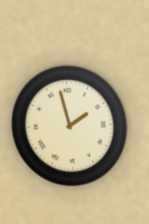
1:58
